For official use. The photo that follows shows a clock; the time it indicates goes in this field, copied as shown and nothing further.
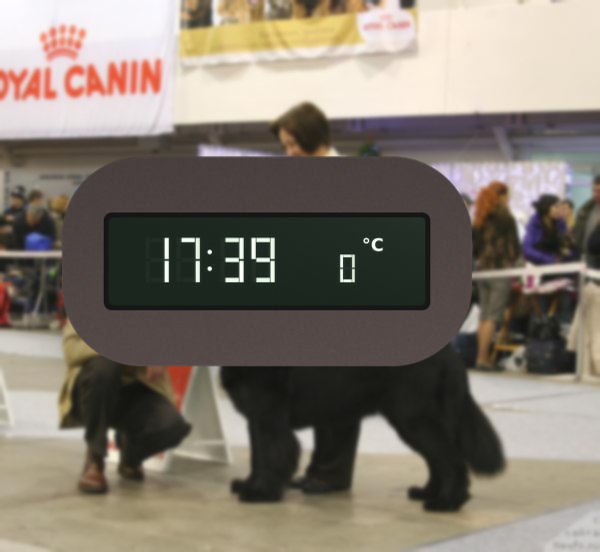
17:39
